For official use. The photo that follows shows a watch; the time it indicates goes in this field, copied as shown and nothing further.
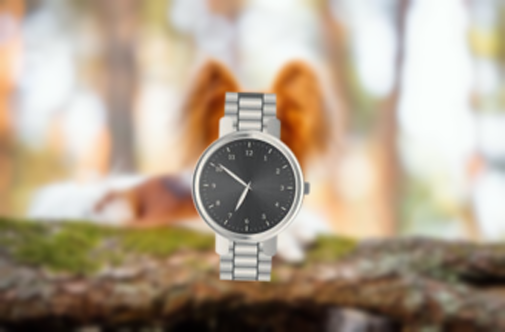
6:51
